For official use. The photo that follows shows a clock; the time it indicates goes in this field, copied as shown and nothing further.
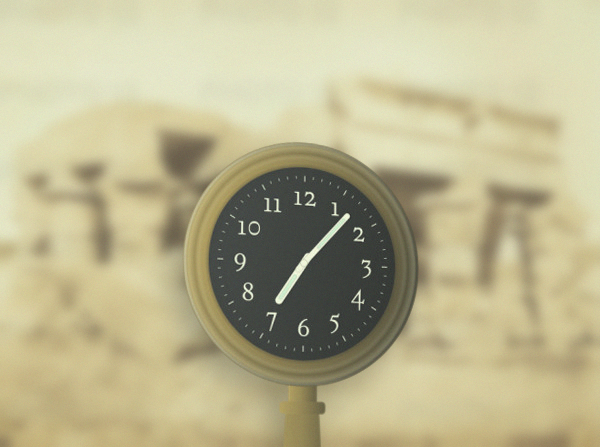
7:07
